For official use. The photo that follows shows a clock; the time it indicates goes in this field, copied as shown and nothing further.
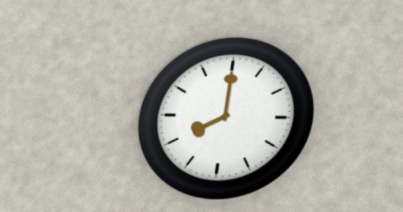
8:00
